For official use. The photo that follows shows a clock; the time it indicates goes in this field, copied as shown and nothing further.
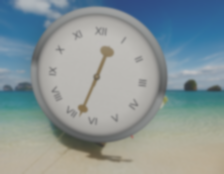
12:33
